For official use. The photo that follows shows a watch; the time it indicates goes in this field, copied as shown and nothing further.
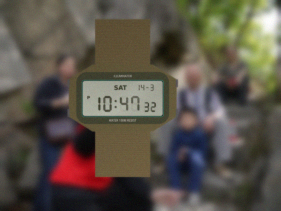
10:47:32
